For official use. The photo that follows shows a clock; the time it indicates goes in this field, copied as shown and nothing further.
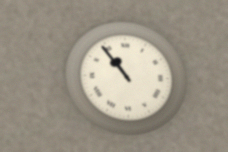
10:54
